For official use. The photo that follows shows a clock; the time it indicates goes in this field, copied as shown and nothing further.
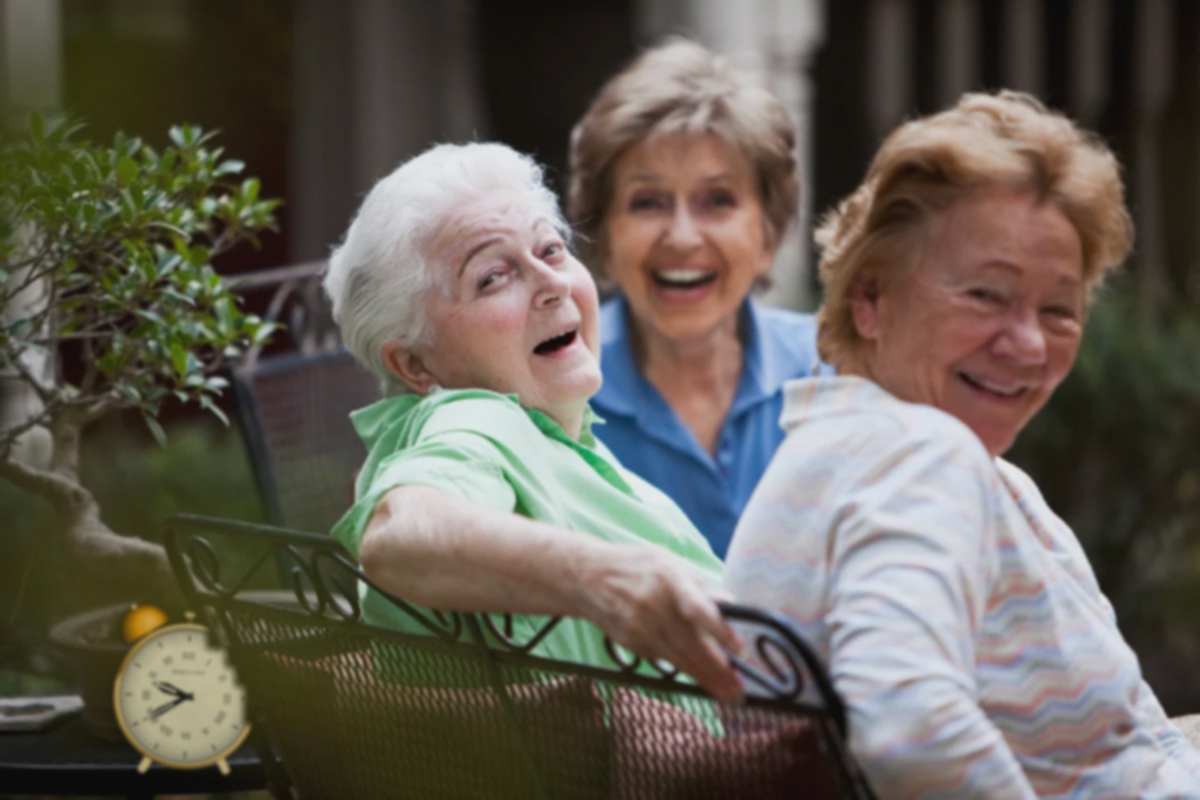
9:40
